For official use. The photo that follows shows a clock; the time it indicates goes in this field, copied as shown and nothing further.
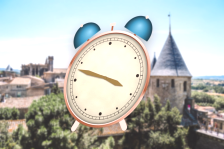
3:48
